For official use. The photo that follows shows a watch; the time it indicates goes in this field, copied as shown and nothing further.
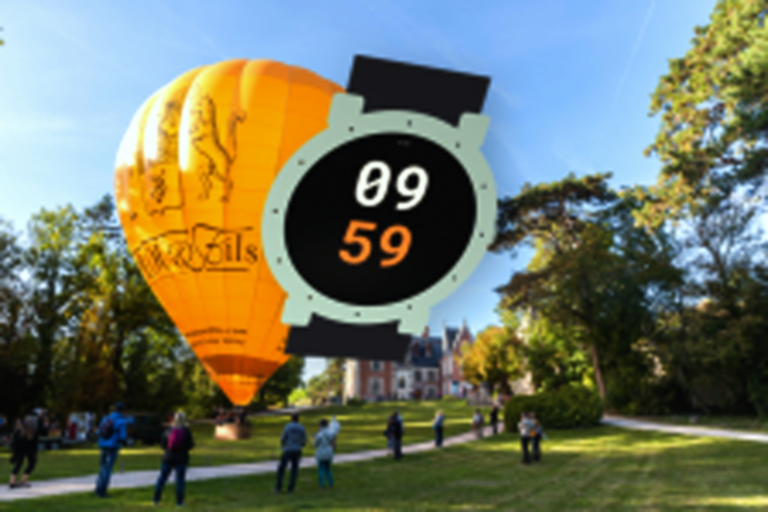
9:59
